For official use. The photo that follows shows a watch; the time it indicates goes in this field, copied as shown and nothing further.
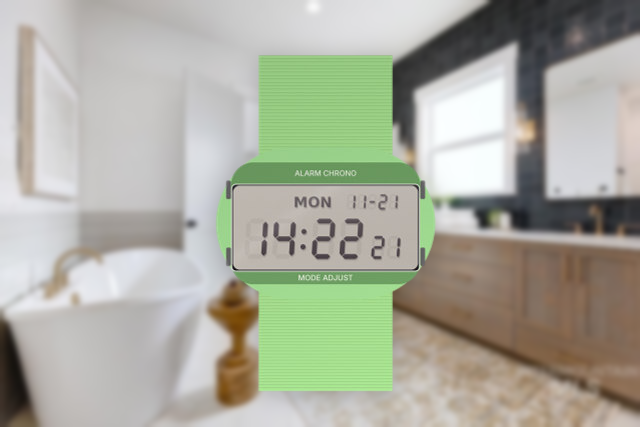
14:22:21
